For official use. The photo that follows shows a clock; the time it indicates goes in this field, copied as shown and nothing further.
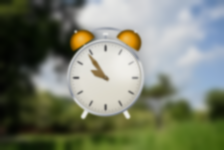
9:54
